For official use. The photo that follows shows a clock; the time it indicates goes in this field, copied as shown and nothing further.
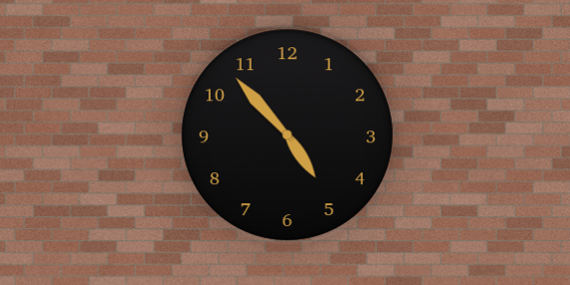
4:53
